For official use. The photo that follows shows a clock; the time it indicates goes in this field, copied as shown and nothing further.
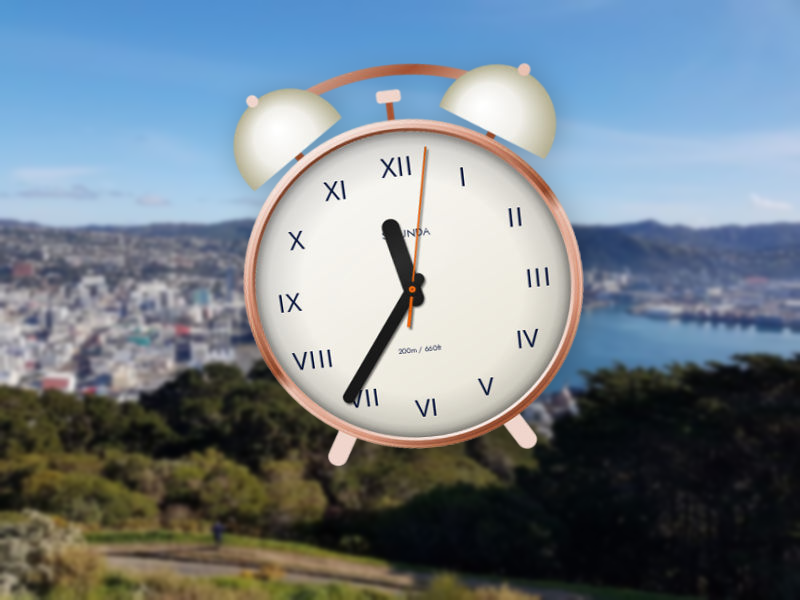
11:36:02
